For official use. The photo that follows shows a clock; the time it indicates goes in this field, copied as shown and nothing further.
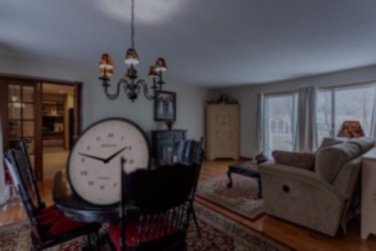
1:47
